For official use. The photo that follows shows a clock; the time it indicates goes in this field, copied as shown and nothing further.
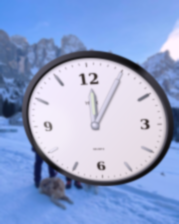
12:05
